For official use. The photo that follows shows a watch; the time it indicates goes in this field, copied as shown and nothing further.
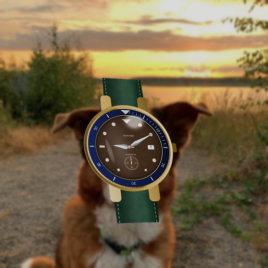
9:10
